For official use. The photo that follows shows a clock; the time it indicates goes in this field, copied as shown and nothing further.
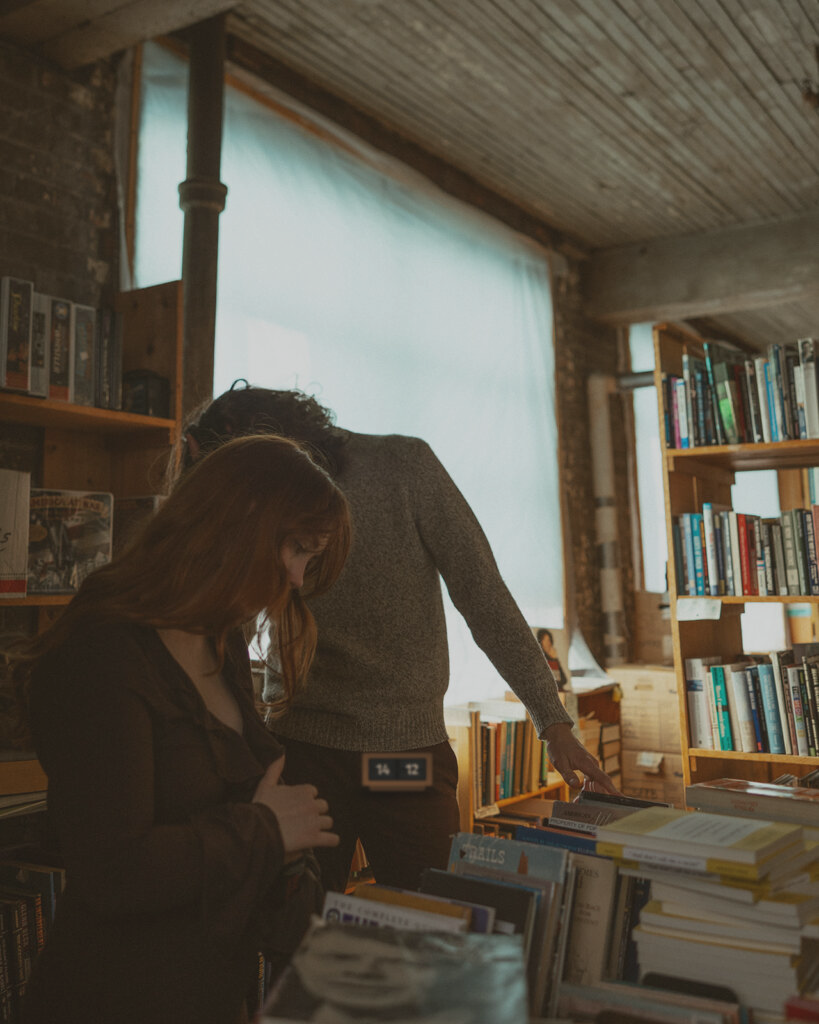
14:12
